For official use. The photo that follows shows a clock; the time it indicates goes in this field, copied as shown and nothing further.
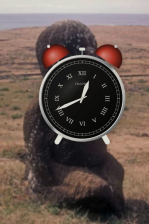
12:41
